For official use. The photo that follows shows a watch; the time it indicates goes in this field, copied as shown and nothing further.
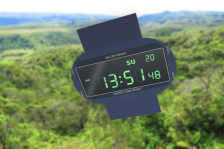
13:51:48
